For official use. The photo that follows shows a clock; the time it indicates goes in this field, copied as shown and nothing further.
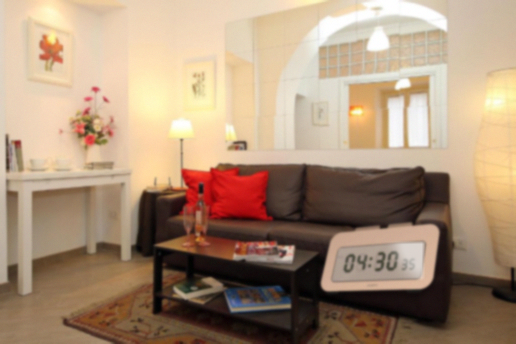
4:30
